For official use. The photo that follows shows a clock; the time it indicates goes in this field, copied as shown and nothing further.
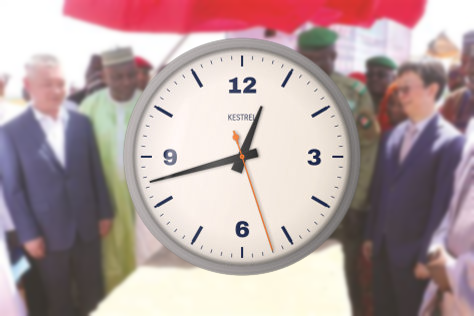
12:42:27
